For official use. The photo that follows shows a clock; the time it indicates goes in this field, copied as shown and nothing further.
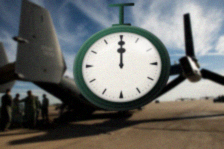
12:00
